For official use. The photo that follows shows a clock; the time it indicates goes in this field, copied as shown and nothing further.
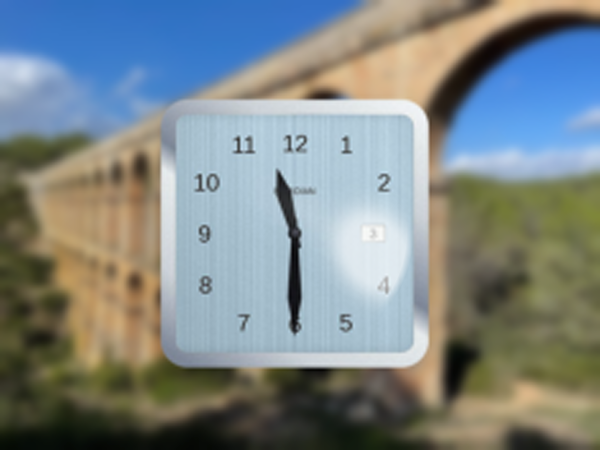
11:30
